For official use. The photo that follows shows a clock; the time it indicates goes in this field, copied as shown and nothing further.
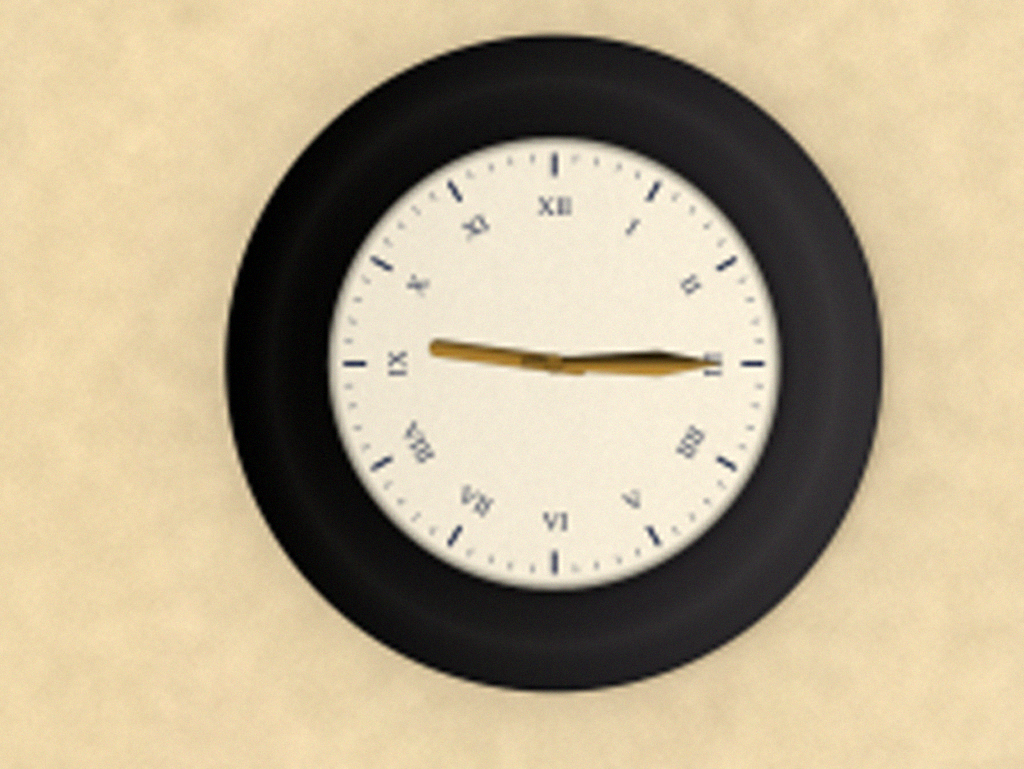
9:15
